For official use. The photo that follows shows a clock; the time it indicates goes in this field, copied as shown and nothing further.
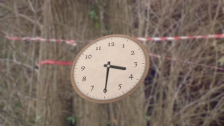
3:30
